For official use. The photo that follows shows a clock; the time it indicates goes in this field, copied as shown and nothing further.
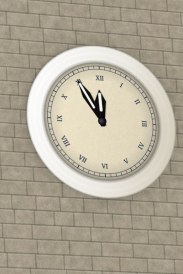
11:55
